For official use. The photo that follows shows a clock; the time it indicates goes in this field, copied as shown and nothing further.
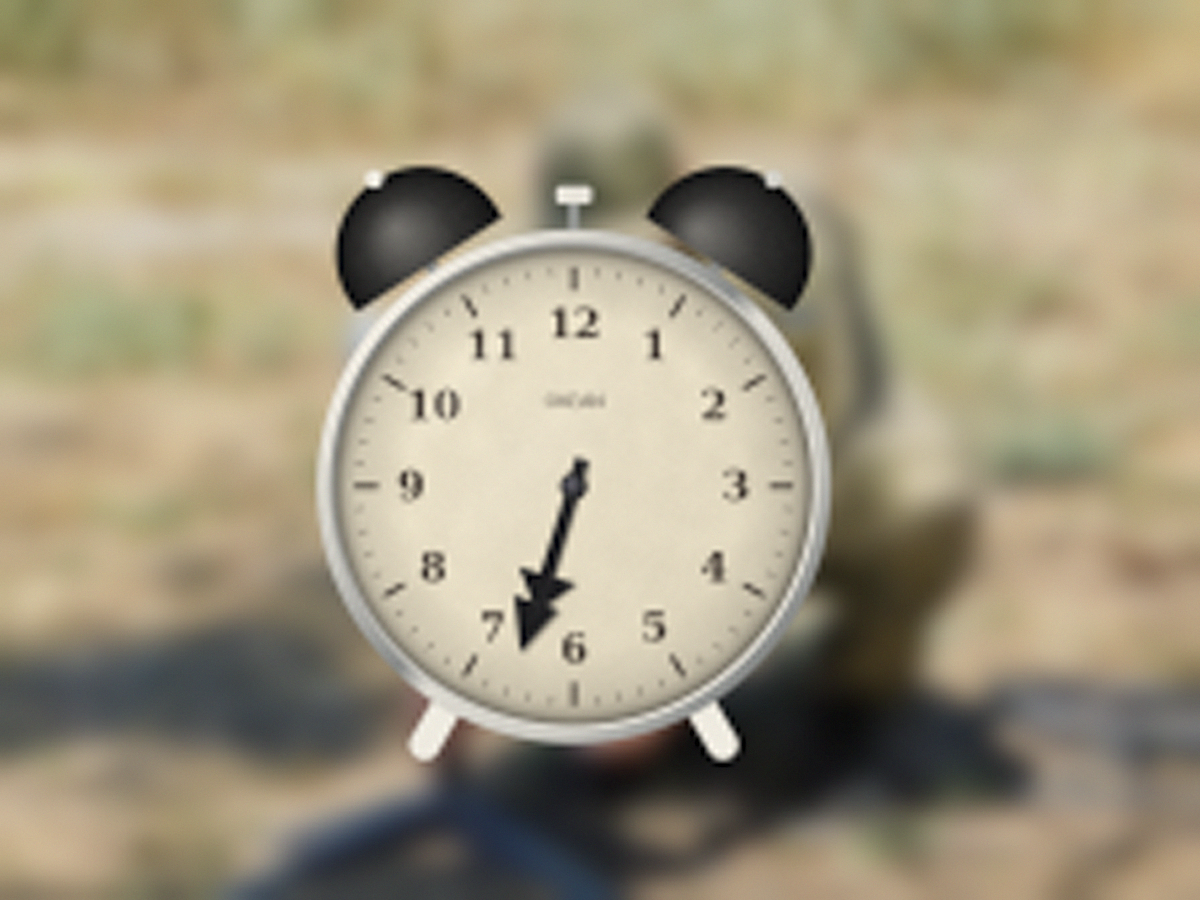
6:33
